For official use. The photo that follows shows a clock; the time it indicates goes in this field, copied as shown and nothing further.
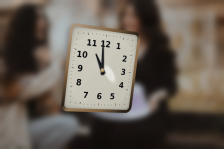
10:59
